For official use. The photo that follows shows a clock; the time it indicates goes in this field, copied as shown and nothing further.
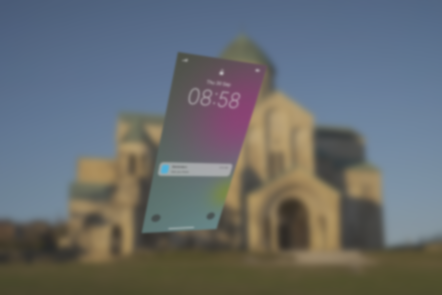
8:58
